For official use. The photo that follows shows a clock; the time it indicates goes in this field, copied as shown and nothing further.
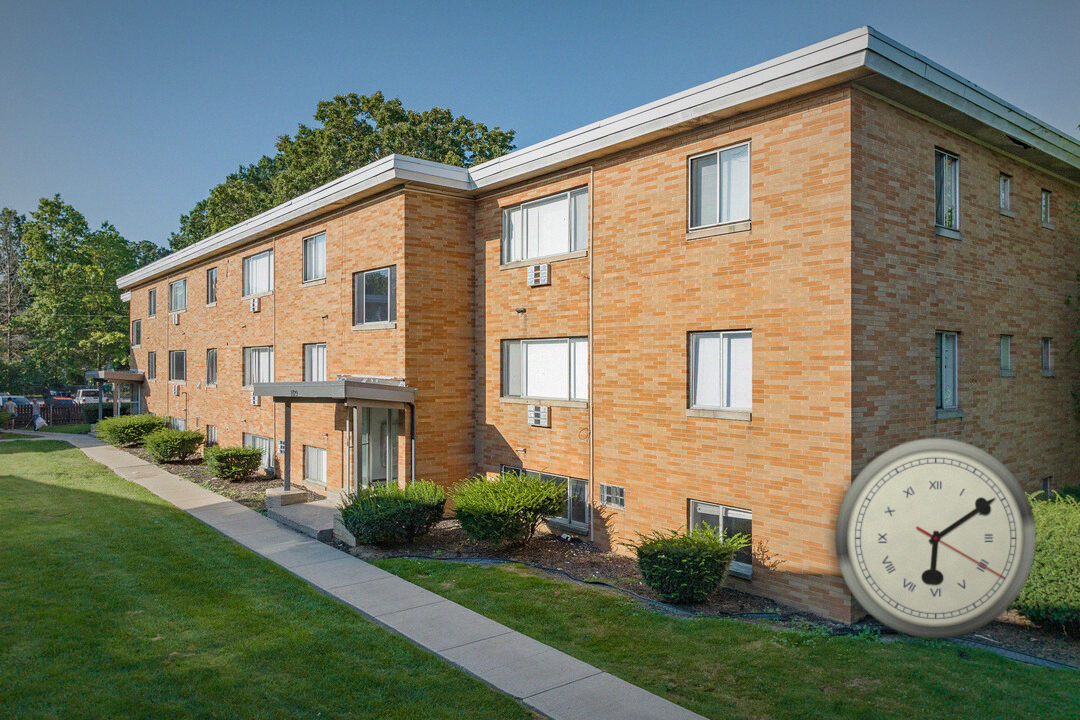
6:09:20
